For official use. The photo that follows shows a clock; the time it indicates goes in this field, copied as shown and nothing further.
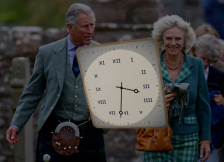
3:32
